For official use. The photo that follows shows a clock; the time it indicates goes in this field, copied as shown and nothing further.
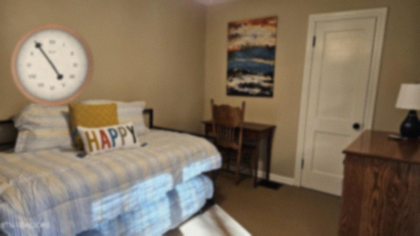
4:54
